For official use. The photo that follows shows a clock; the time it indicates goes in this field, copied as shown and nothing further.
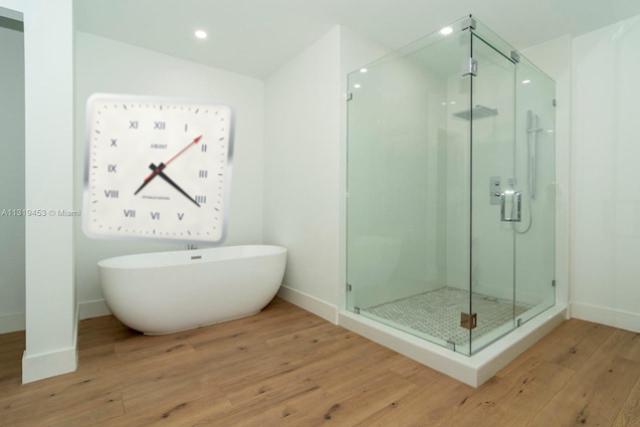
7:21:08
